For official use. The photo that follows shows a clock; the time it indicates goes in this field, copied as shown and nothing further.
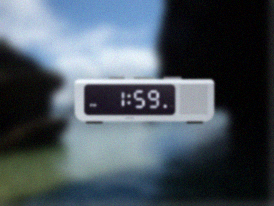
1:59
